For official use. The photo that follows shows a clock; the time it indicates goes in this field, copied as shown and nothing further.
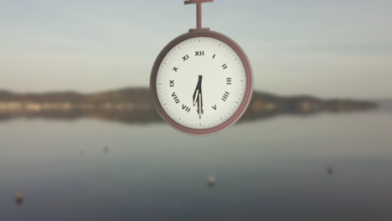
6:30
